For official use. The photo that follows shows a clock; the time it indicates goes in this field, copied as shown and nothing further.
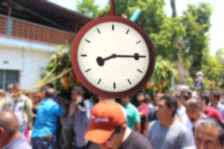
8:15
